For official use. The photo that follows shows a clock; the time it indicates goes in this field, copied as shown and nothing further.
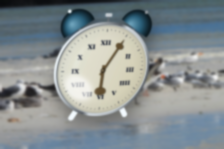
6:05
